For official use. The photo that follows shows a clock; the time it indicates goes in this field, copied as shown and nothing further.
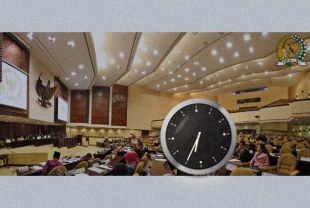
6:35
